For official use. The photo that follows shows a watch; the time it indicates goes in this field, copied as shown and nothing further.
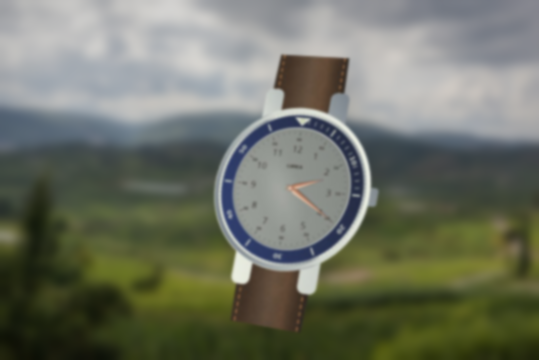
2:20
